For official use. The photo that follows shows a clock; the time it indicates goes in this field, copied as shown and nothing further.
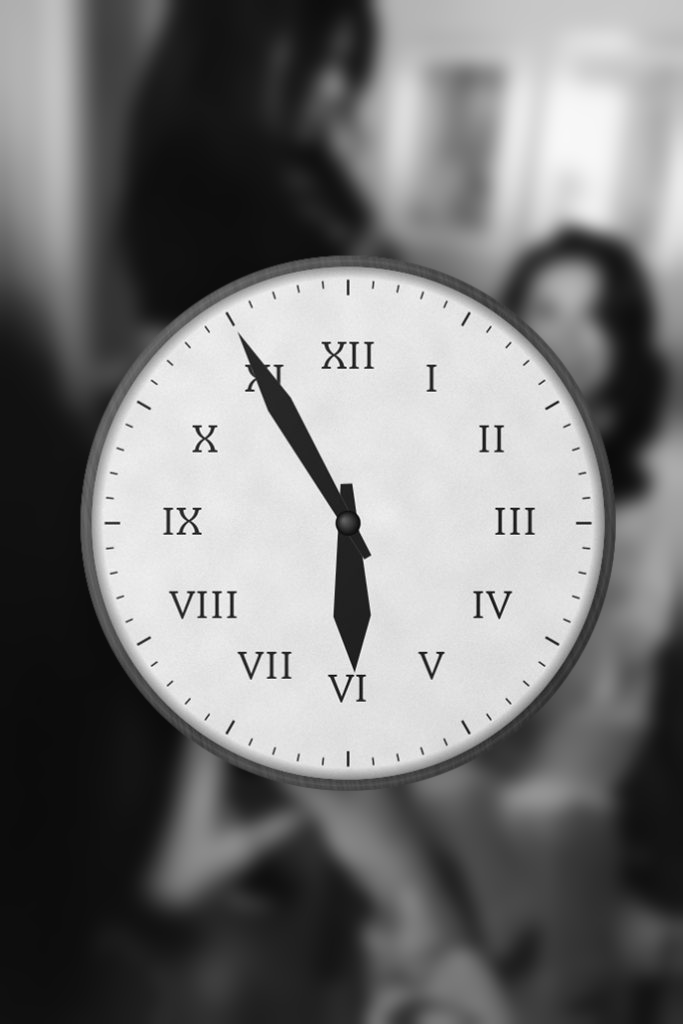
5:55
